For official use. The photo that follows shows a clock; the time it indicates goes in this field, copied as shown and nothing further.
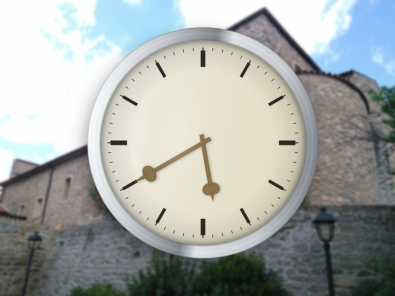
5:40
